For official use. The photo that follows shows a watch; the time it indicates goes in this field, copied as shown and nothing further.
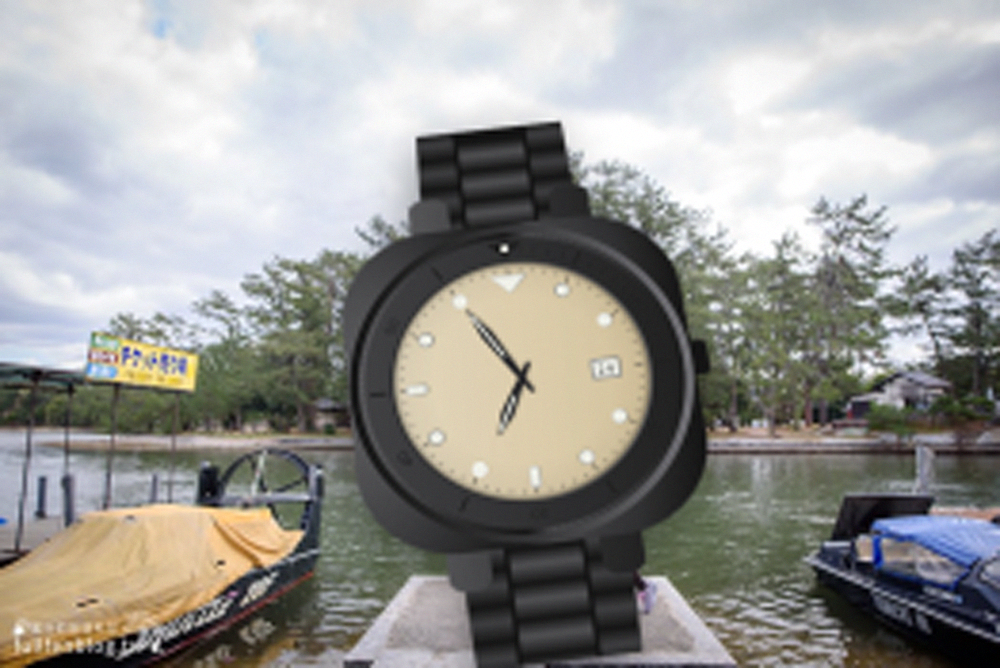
6:55
